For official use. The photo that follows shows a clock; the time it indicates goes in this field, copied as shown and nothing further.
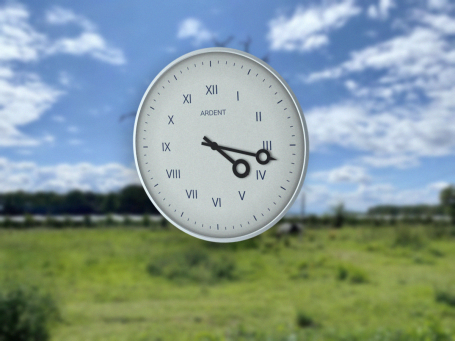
4:17
